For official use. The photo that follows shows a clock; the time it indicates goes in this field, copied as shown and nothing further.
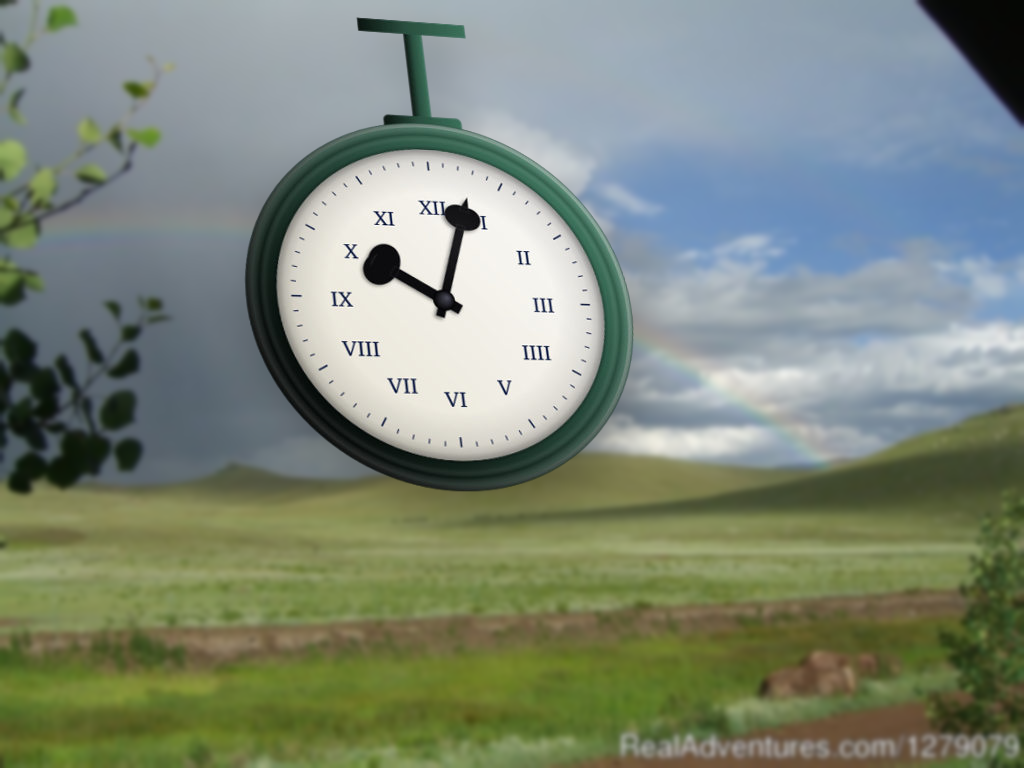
10:03
